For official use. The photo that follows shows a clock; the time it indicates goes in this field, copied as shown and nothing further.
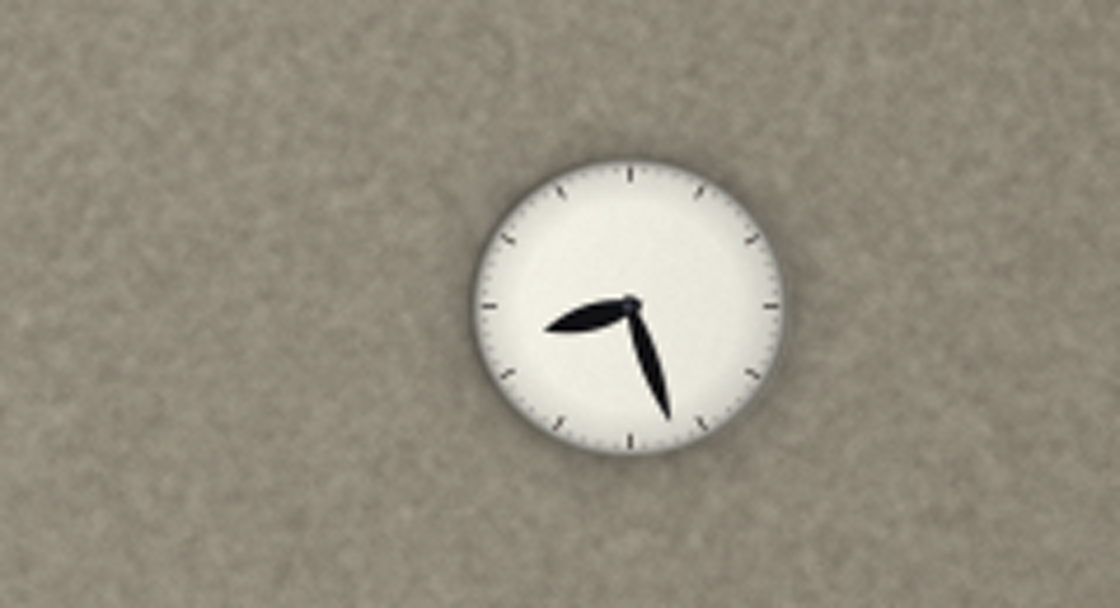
8:27
